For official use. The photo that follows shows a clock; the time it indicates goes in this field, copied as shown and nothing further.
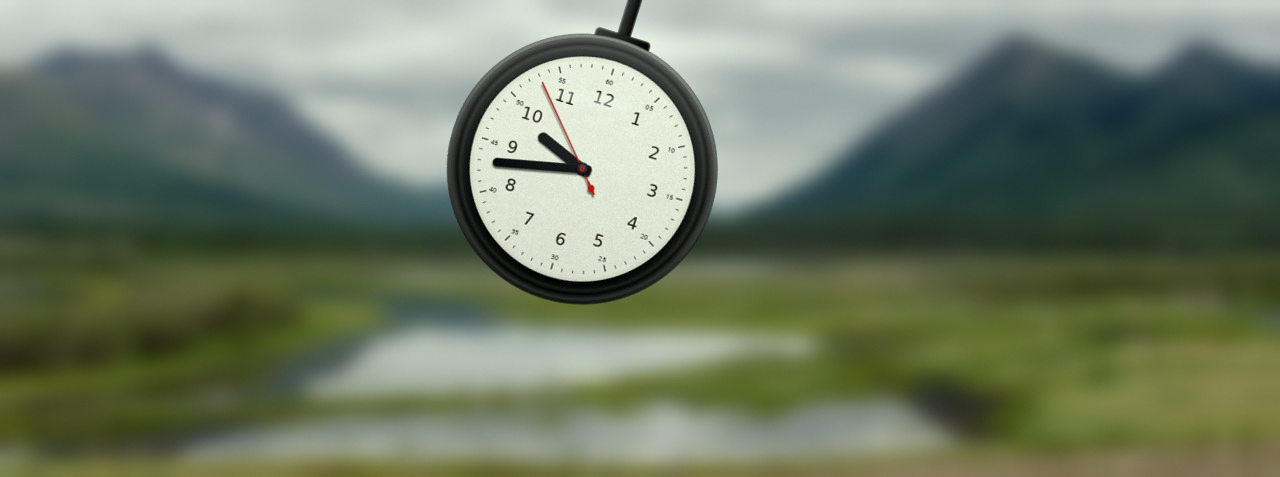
9:42:53
